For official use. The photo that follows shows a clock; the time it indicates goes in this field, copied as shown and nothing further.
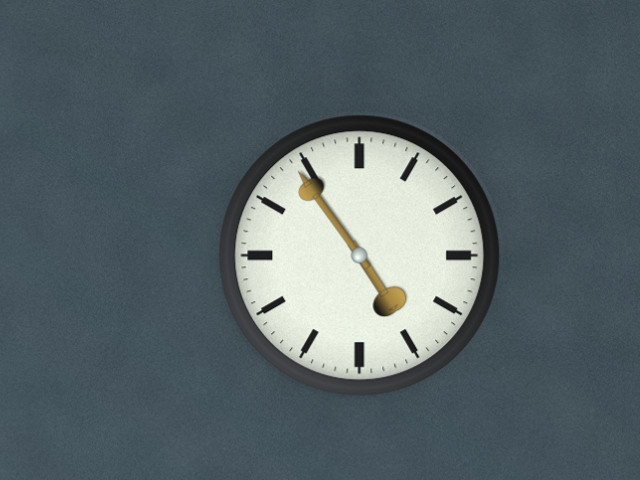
4:54
